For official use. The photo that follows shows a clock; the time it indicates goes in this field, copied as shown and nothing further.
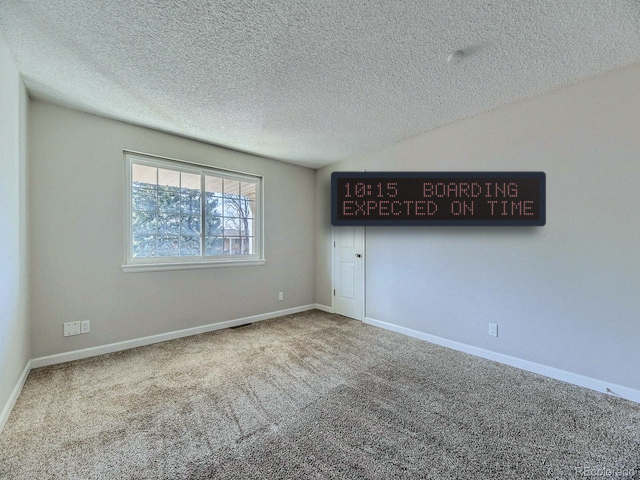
10:15
